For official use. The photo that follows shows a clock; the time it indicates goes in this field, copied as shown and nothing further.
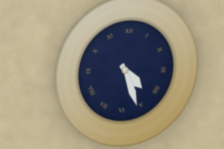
4:26
